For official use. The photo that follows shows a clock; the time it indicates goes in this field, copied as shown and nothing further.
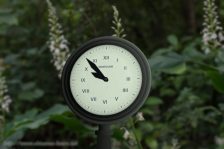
9:53
